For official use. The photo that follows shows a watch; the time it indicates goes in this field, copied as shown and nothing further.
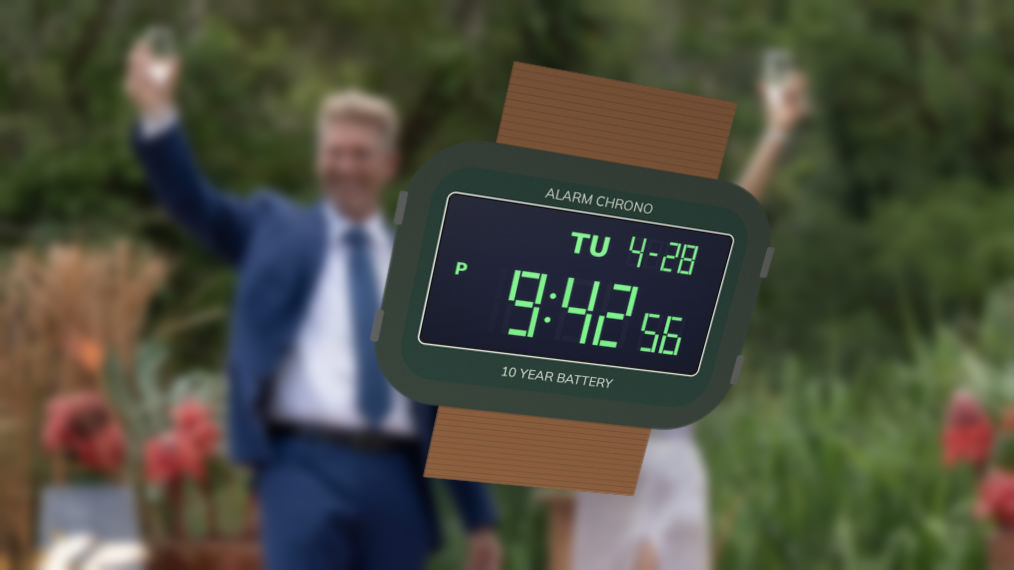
9:42:56
